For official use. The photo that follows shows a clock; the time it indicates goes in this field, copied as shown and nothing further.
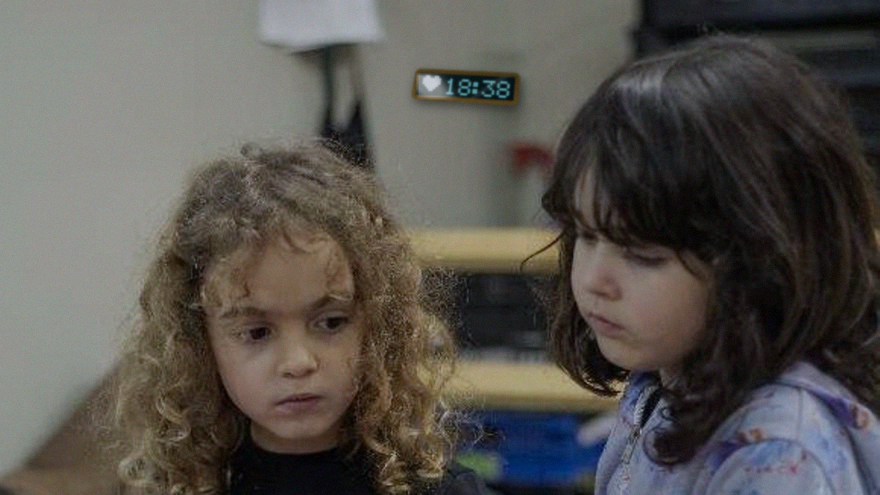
18:38
